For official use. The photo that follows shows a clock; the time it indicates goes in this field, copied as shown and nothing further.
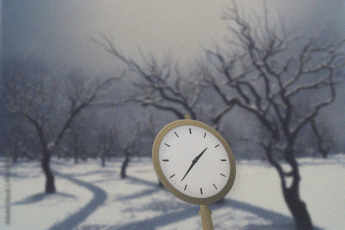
1:37
